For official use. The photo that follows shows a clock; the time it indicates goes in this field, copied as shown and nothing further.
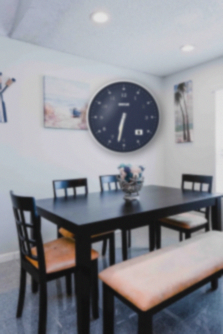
6:32
